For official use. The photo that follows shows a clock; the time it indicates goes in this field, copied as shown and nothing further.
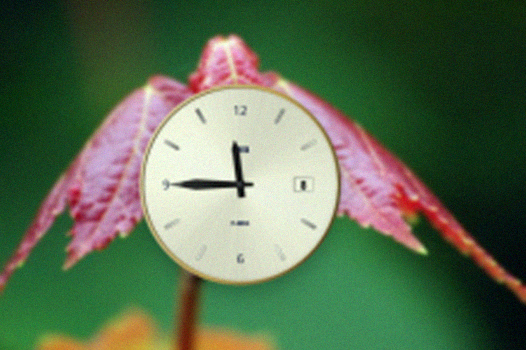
11:45
